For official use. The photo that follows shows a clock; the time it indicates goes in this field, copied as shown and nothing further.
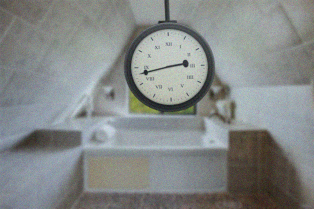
2:43
